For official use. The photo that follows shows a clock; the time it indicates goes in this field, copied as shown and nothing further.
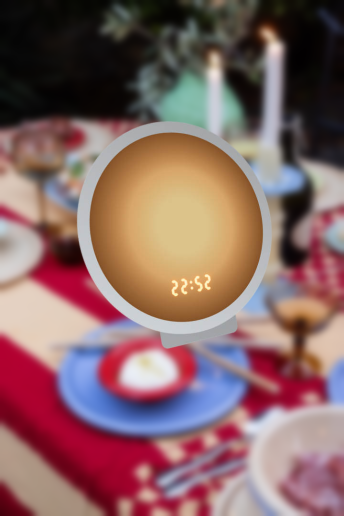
22:52
